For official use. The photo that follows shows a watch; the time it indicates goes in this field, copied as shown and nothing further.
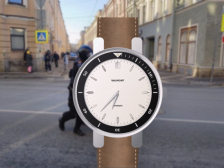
6:37
